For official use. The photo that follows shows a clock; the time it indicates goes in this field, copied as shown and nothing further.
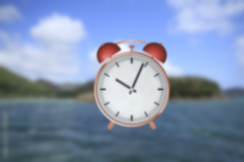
10:04
